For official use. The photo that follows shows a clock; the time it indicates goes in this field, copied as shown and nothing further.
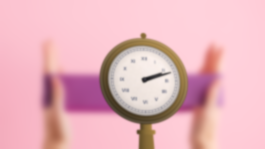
2:12
